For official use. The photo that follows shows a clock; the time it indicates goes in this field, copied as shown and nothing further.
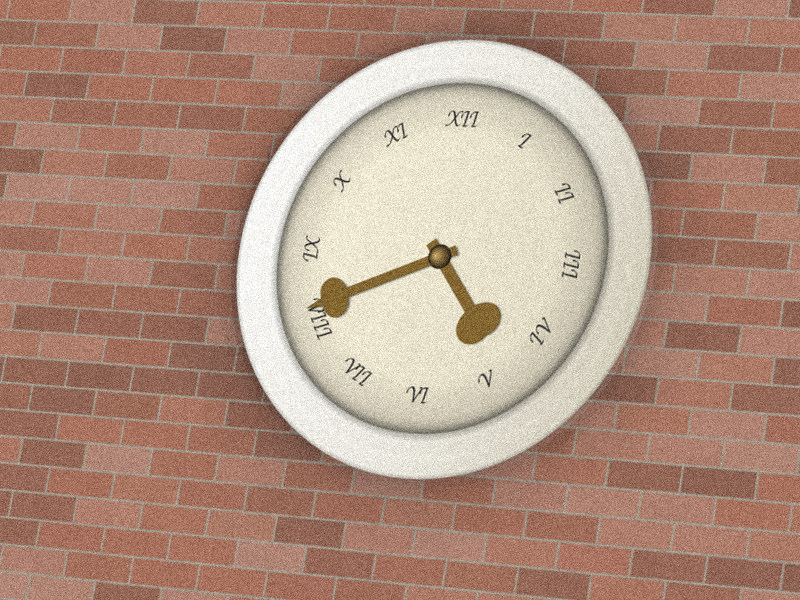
4:41
